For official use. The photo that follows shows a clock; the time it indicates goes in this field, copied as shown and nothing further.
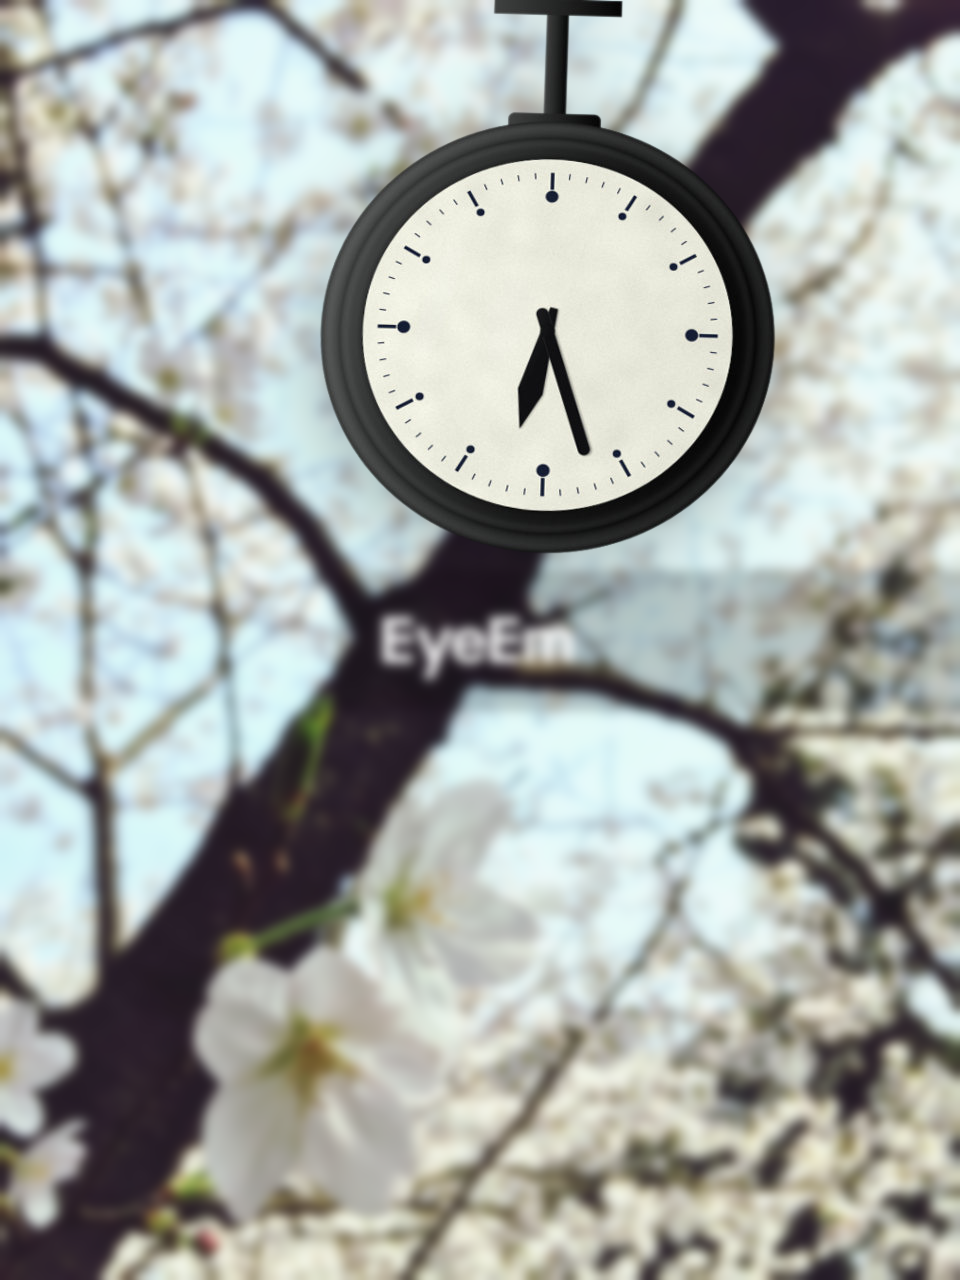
6:27
